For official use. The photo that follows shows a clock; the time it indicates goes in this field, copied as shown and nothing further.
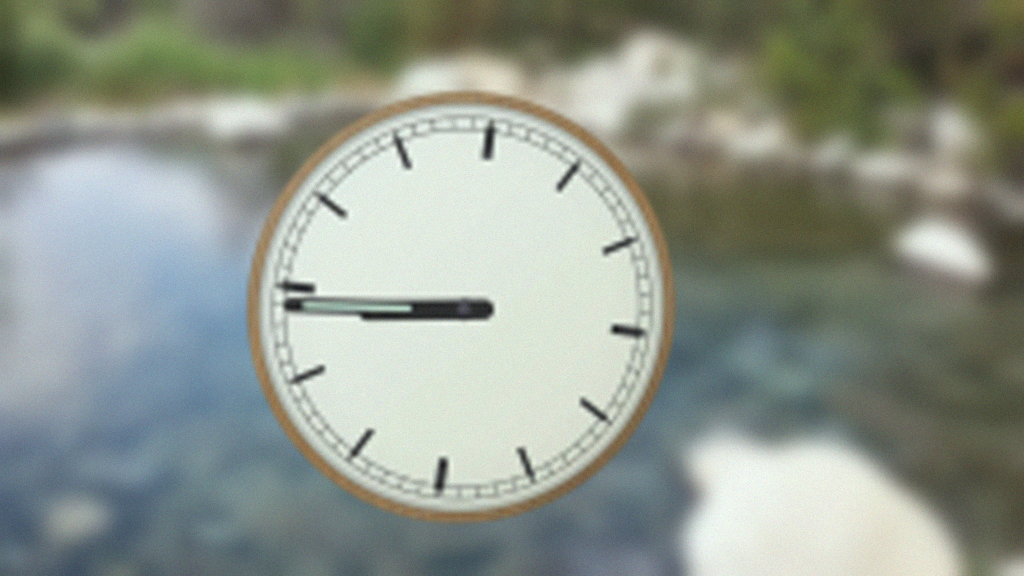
8:44
